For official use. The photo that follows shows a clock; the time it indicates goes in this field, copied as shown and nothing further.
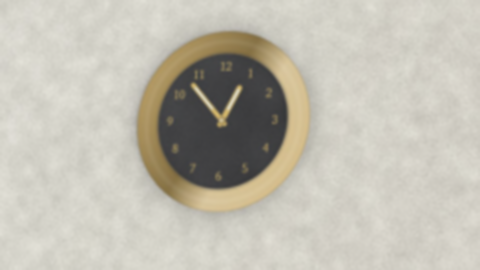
12:53
